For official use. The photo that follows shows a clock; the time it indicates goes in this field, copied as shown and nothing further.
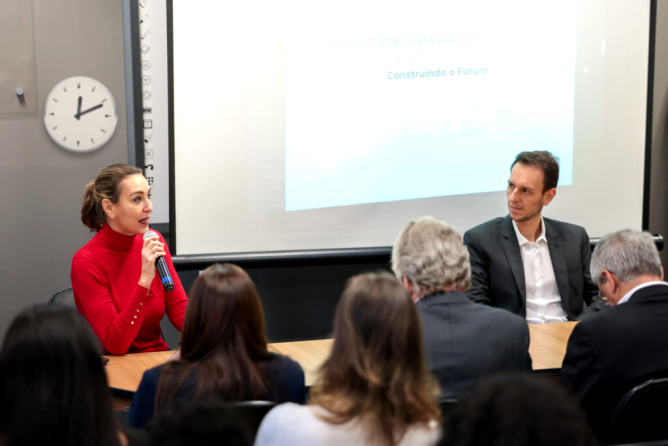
12:11
